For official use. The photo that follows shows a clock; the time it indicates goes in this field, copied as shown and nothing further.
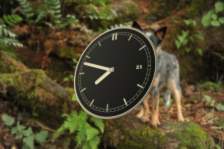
7:48
